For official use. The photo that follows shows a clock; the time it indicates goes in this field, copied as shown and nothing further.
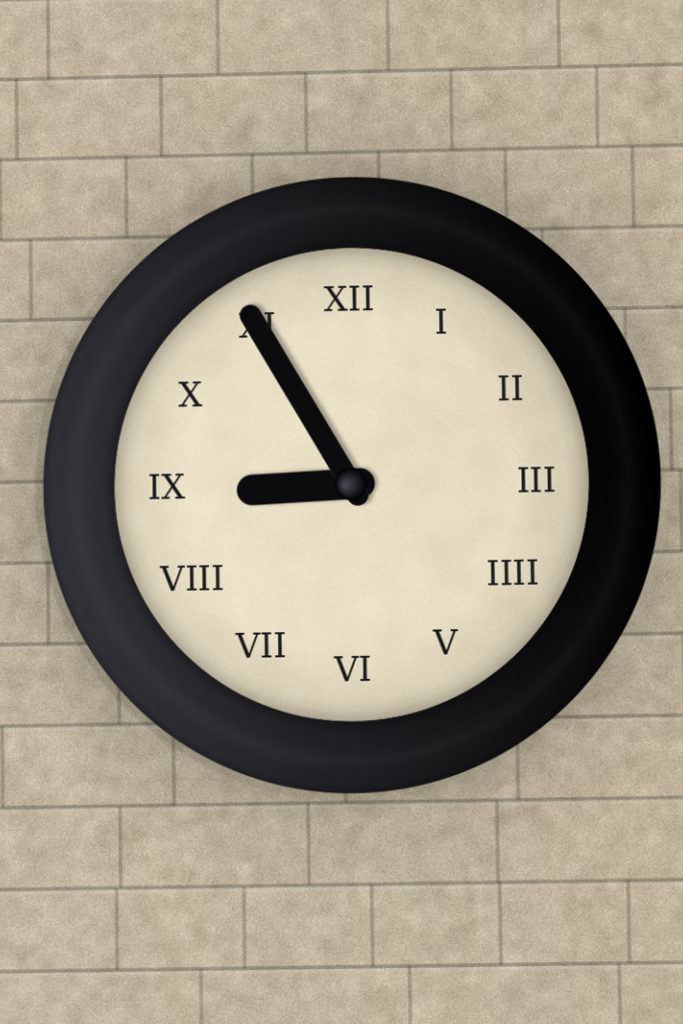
8:55
